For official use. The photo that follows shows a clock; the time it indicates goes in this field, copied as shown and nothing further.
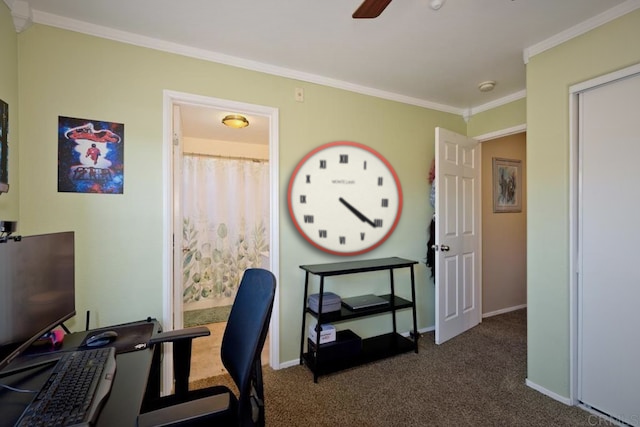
4:21
